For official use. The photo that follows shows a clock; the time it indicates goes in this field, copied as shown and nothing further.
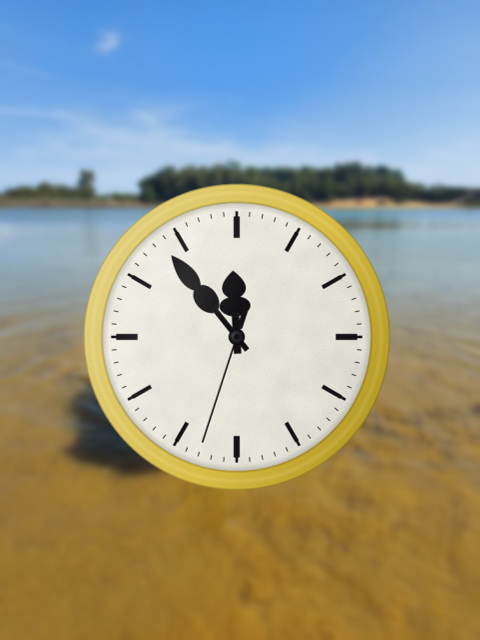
11:53:33
